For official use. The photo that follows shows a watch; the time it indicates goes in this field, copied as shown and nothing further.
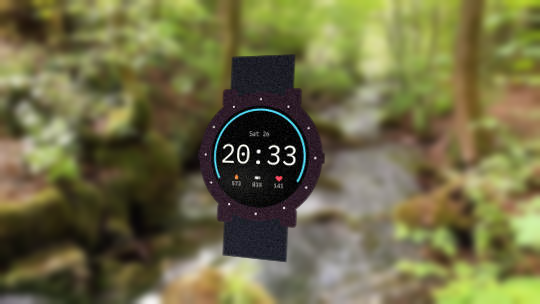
20:33
